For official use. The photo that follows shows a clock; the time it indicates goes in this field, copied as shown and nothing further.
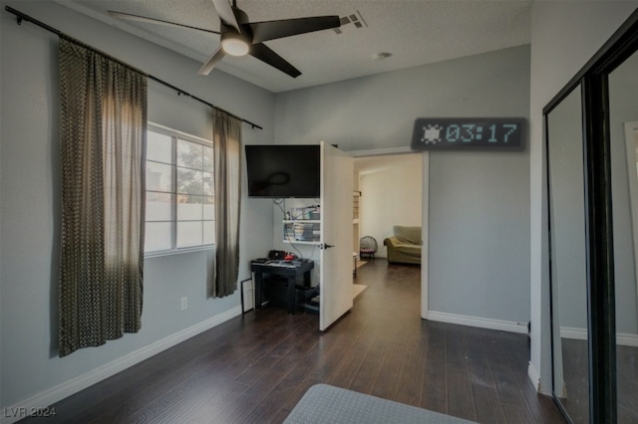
3:17
